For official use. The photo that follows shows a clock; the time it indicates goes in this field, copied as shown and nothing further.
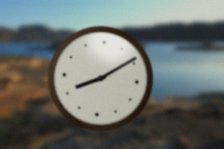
8:09
